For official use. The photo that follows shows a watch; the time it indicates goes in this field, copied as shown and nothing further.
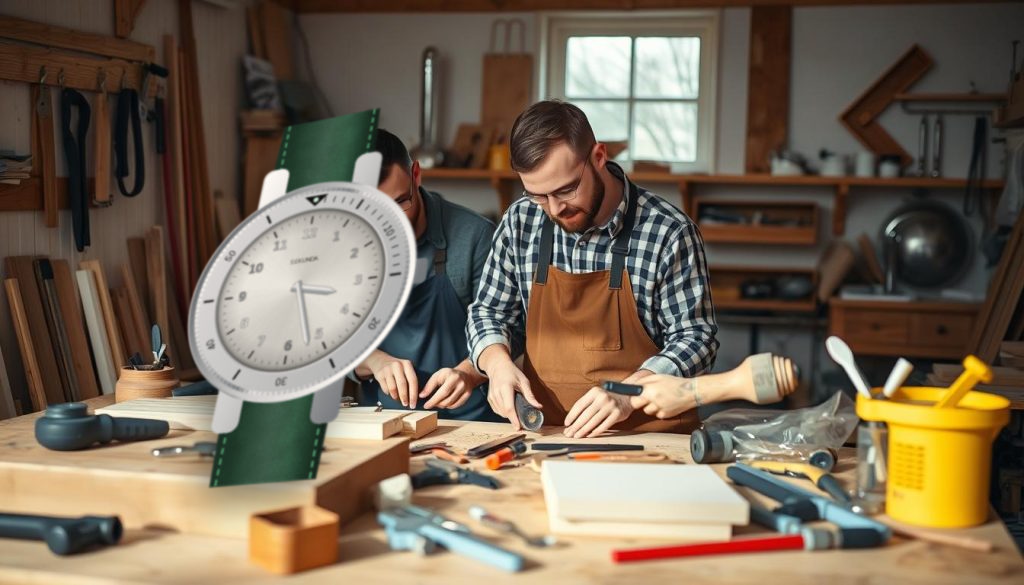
3:27
